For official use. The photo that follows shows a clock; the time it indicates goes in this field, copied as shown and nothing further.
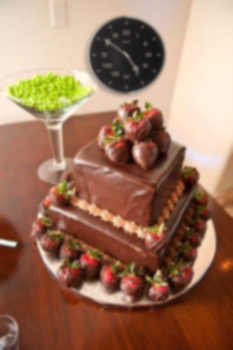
4:51
